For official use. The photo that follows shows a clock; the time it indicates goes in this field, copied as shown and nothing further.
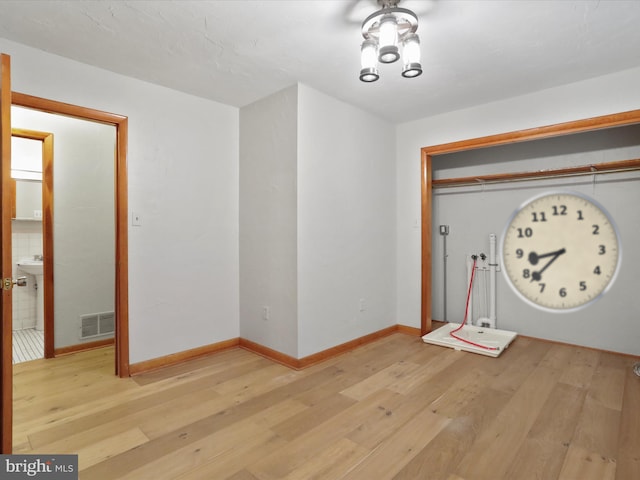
8:38
